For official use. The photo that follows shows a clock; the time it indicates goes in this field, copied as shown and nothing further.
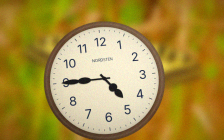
4:45
